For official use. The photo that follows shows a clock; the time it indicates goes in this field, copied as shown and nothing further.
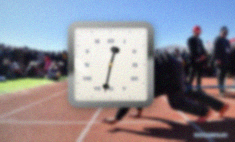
12:32
